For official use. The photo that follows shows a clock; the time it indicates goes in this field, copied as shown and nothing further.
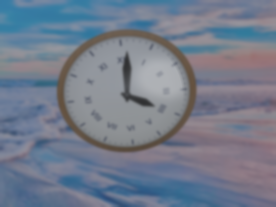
4:01
